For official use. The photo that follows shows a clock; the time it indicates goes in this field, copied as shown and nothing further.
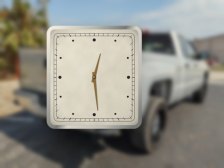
12:29
